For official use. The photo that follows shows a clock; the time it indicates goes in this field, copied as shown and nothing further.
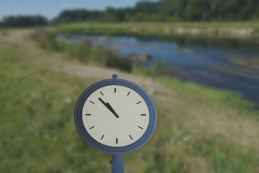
10:53
